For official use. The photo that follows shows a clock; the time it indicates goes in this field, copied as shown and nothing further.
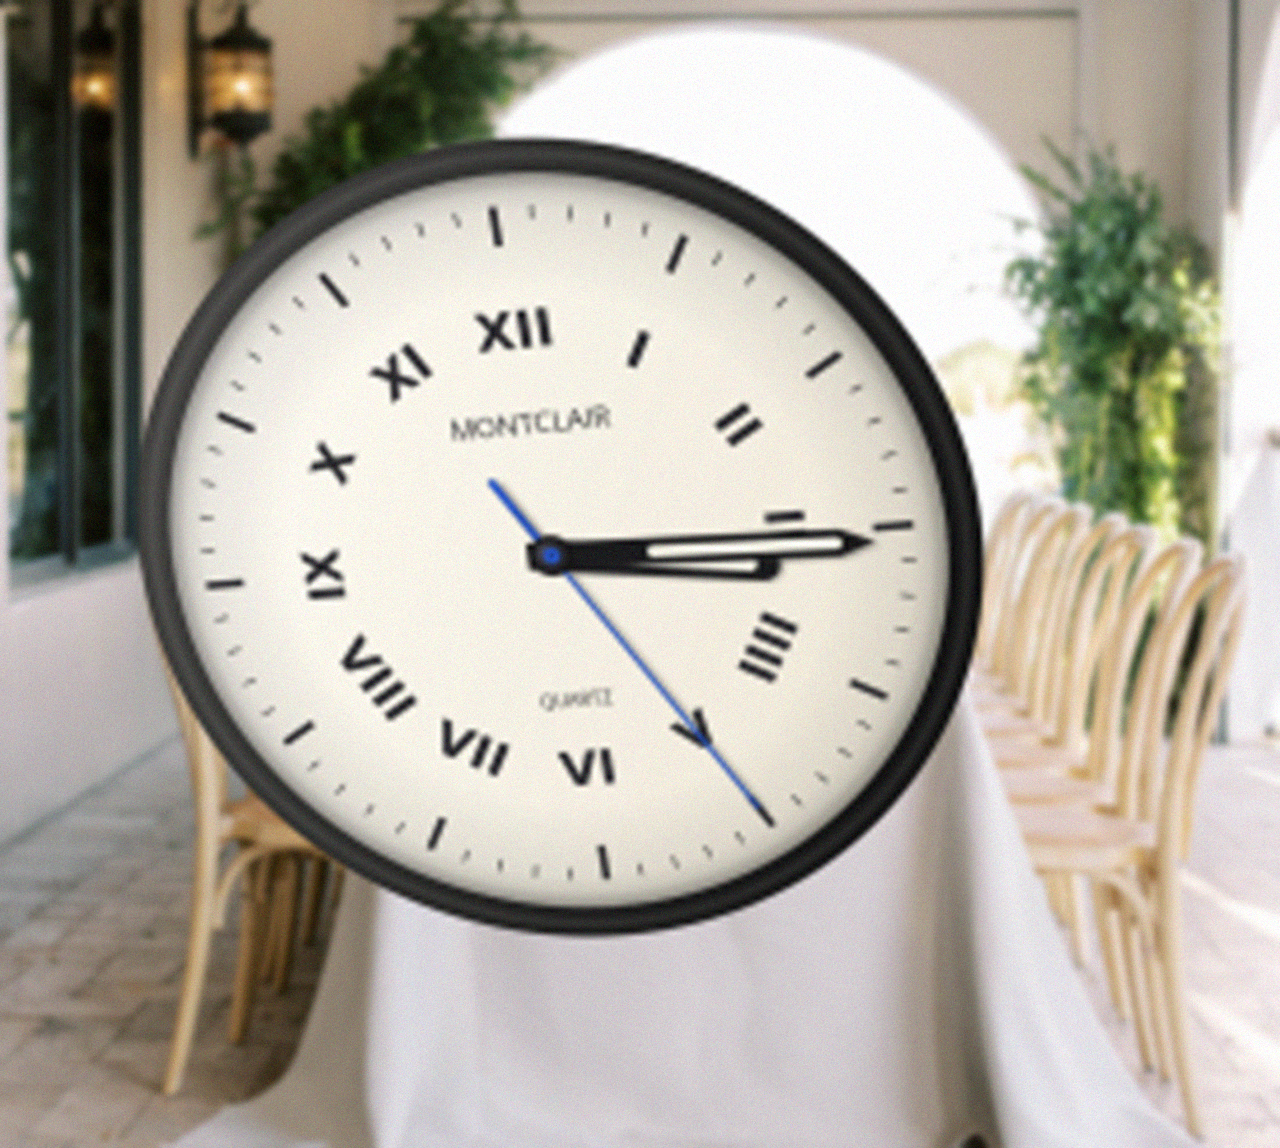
3:15:25
